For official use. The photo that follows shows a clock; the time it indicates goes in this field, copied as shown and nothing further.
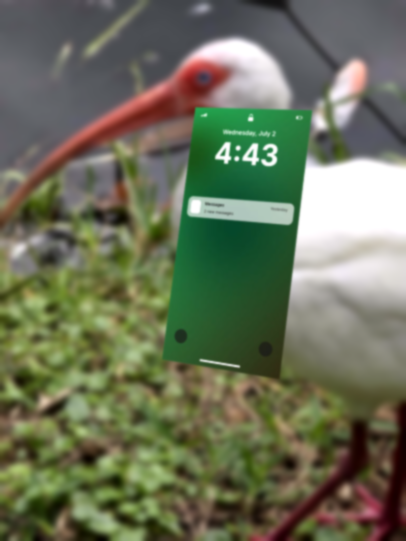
4:43
